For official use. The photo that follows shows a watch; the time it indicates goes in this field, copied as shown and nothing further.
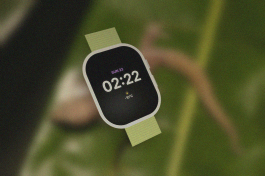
2:22
